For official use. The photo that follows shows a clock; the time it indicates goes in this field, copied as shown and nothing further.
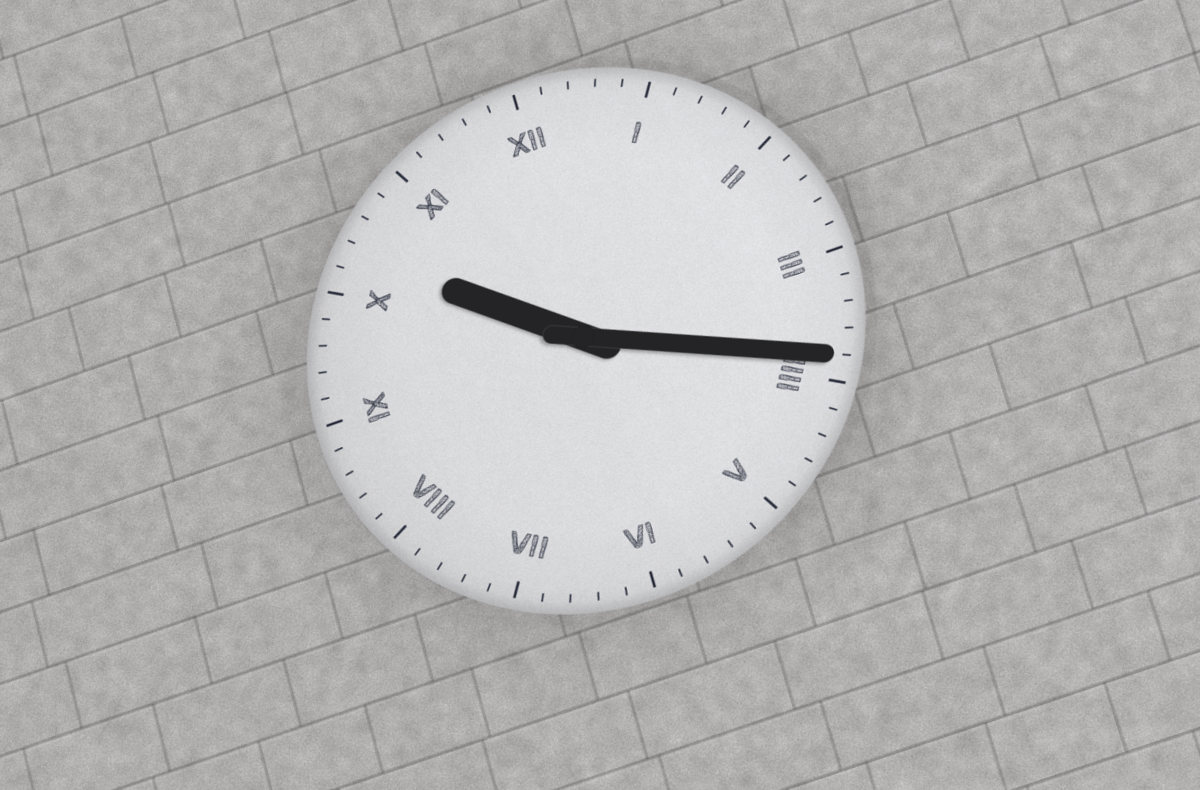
10:19
